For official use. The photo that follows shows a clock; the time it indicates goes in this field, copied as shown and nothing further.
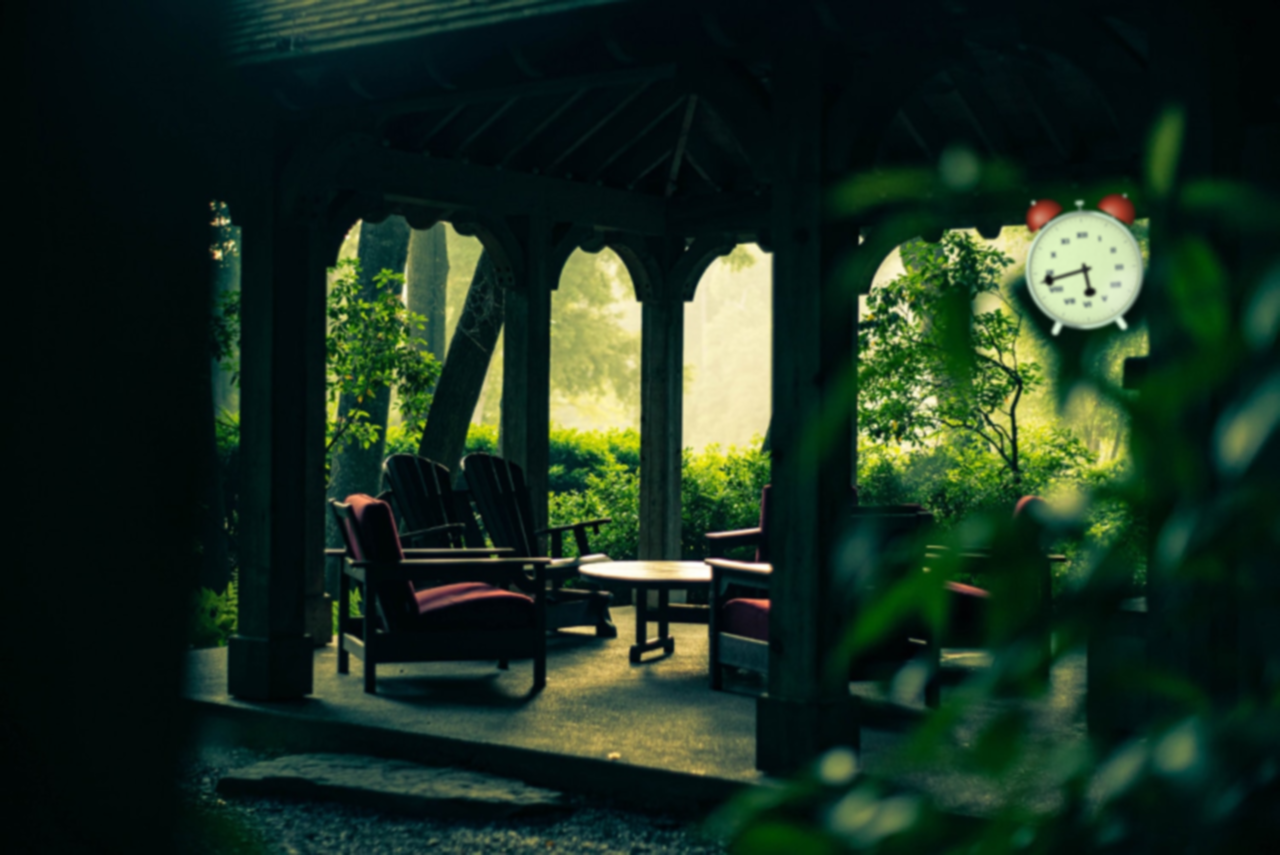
5:43
